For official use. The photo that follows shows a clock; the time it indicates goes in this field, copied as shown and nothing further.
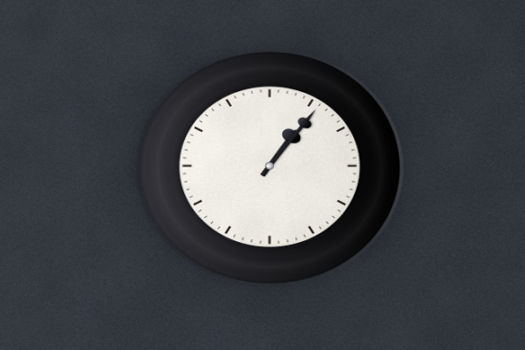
1:06
